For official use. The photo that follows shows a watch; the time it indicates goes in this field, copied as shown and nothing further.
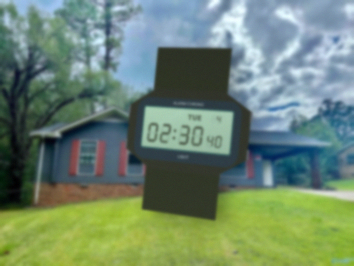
2:30
